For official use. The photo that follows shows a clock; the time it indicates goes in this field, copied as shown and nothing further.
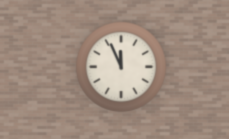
11:56
